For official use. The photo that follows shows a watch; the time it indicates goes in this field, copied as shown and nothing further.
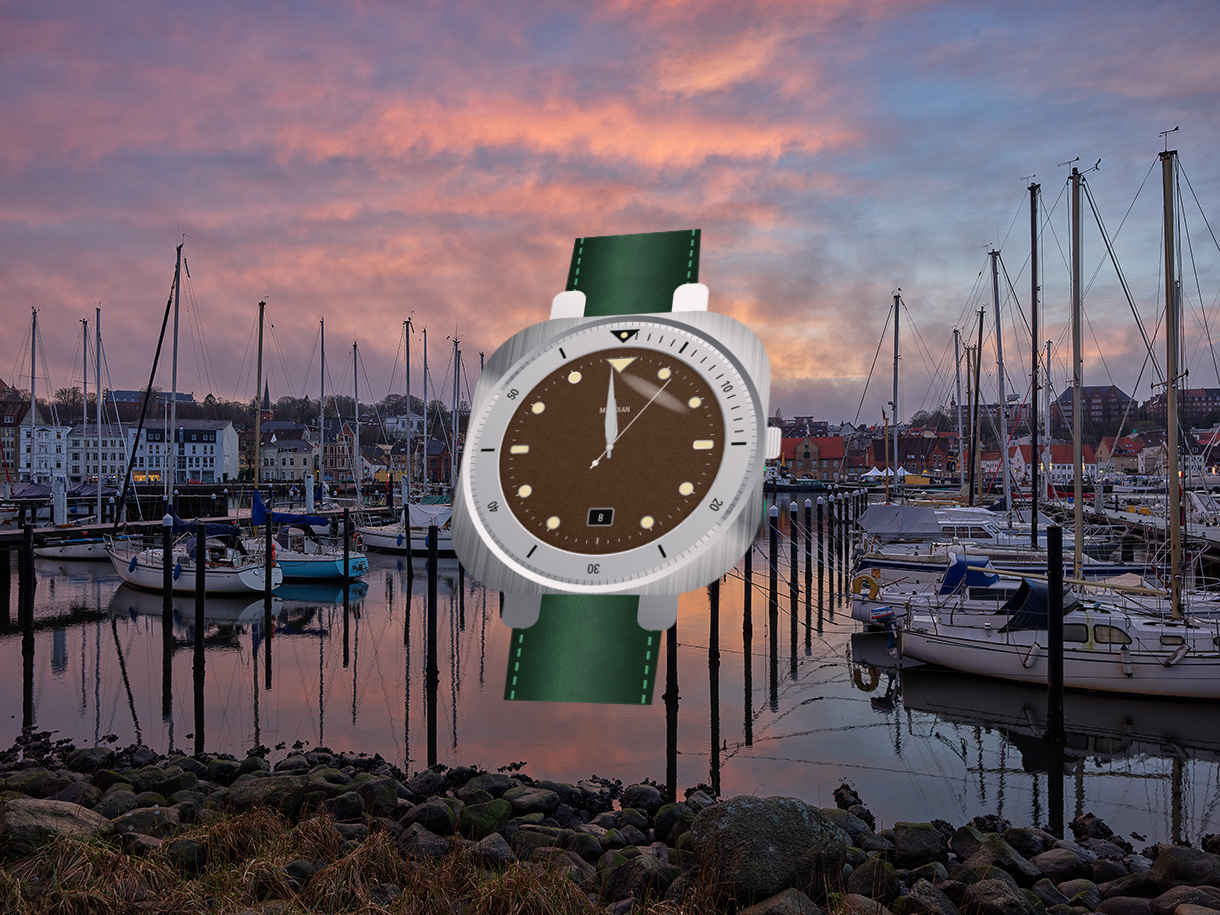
11:59:06
